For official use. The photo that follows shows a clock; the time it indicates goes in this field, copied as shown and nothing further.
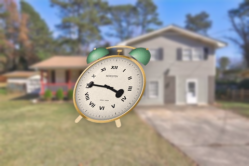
3:46
